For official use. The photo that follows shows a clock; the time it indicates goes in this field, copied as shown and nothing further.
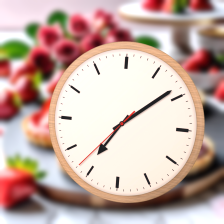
7:08:37
